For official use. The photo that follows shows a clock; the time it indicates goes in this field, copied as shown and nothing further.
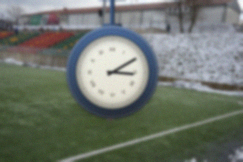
3:10
